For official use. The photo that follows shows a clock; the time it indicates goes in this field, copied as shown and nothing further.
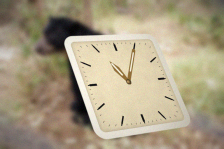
11:05
